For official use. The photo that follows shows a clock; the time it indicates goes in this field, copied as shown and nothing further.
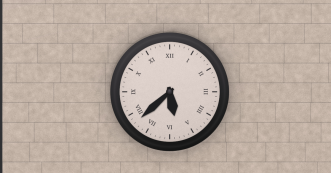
5:38
